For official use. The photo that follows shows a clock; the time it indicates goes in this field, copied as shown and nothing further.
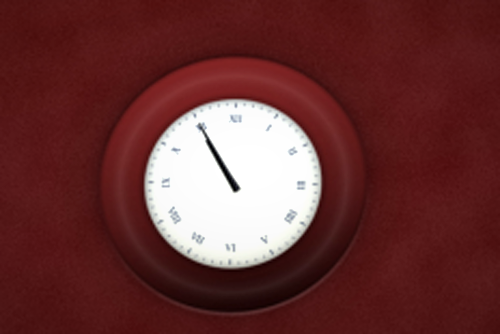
10:55
